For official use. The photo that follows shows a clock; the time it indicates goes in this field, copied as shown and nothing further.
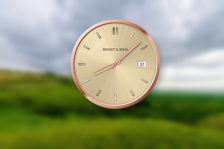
8:08
